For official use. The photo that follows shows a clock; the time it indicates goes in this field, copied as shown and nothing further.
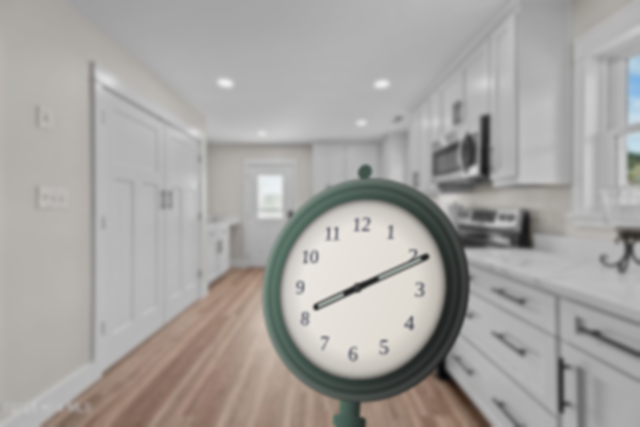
8:11
